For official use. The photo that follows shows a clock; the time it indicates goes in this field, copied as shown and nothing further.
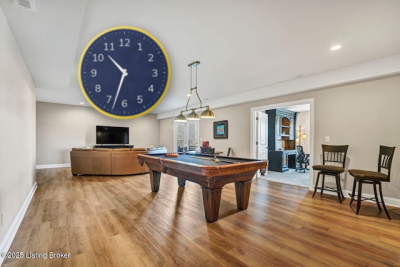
10:33
